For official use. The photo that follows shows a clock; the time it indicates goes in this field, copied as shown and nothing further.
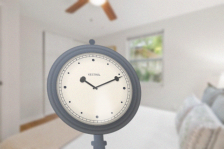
10:11
